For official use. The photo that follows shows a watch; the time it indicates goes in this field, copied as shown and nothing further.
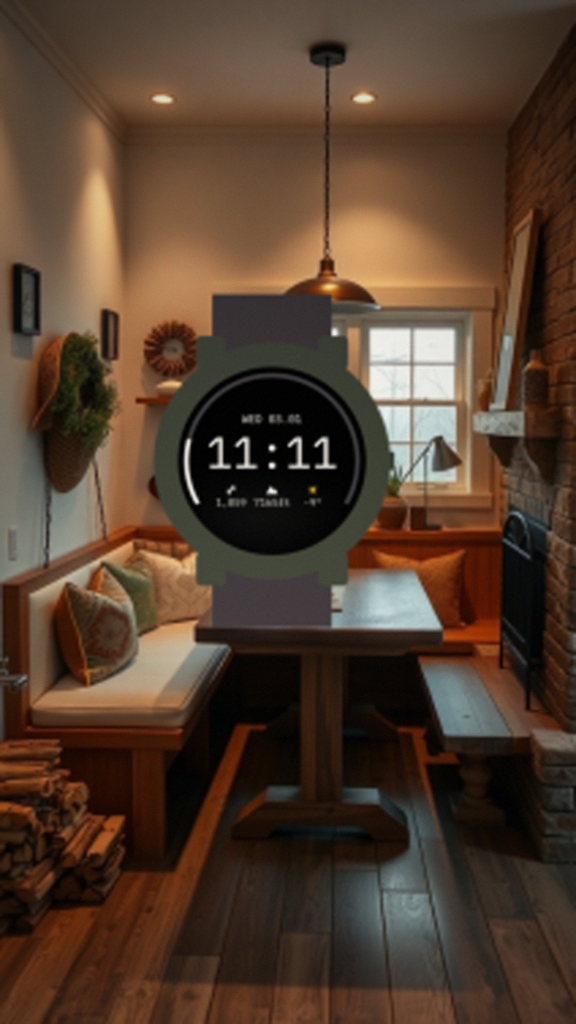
11:11
